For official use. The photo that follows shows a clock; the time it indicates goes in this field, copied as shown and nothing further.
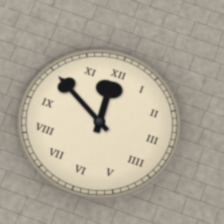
11:50
